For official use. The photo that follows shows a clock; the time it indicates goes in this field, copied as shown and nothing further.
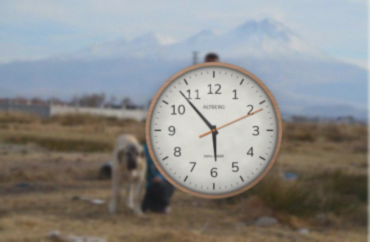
5:53:11
